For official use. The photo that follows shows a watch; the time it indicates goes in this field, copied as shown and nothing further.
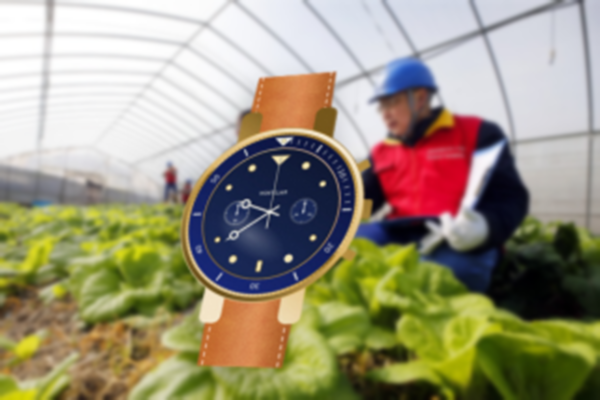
9:39
